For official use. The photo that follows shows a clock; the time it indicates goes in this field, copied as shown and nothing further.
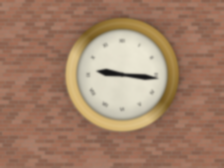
9:16
